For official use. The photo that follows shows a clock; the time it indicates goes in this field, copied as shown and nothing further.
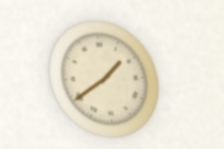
1:40
